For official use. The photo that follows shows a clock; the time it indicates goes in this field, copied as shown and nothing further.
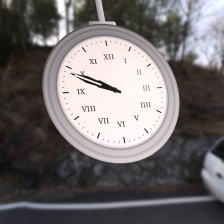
9:49
